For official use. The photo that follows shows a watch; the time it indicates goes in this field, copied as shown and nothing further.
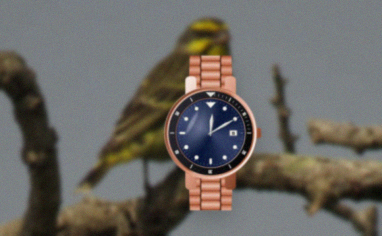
12:10
